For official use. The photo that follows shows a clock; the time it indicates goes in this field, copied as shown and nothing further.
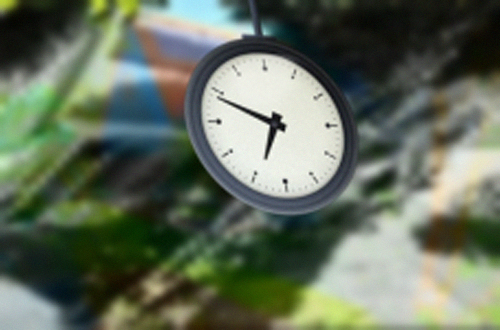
6:49
